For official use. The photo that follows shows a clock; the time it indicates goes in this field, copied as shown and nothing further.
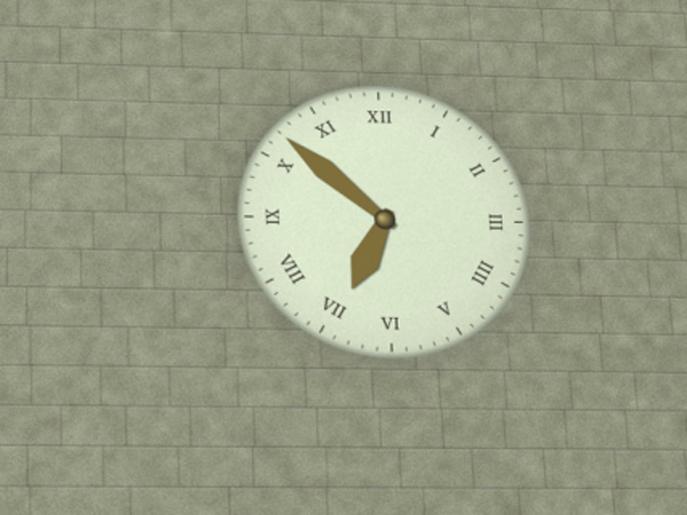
6:52
